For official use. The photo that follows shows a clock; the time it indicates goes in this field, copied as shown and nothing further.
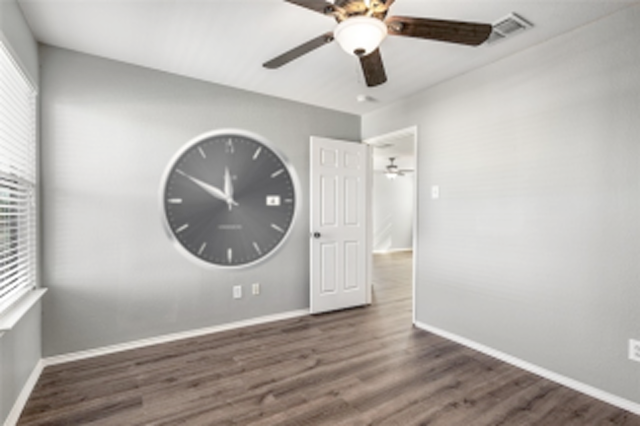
11:50
